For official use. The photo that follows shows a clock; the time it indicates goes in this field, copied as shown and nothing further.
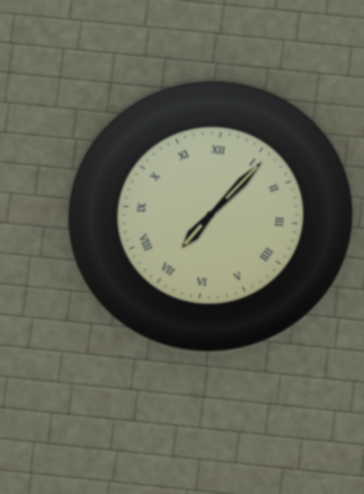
7:06
